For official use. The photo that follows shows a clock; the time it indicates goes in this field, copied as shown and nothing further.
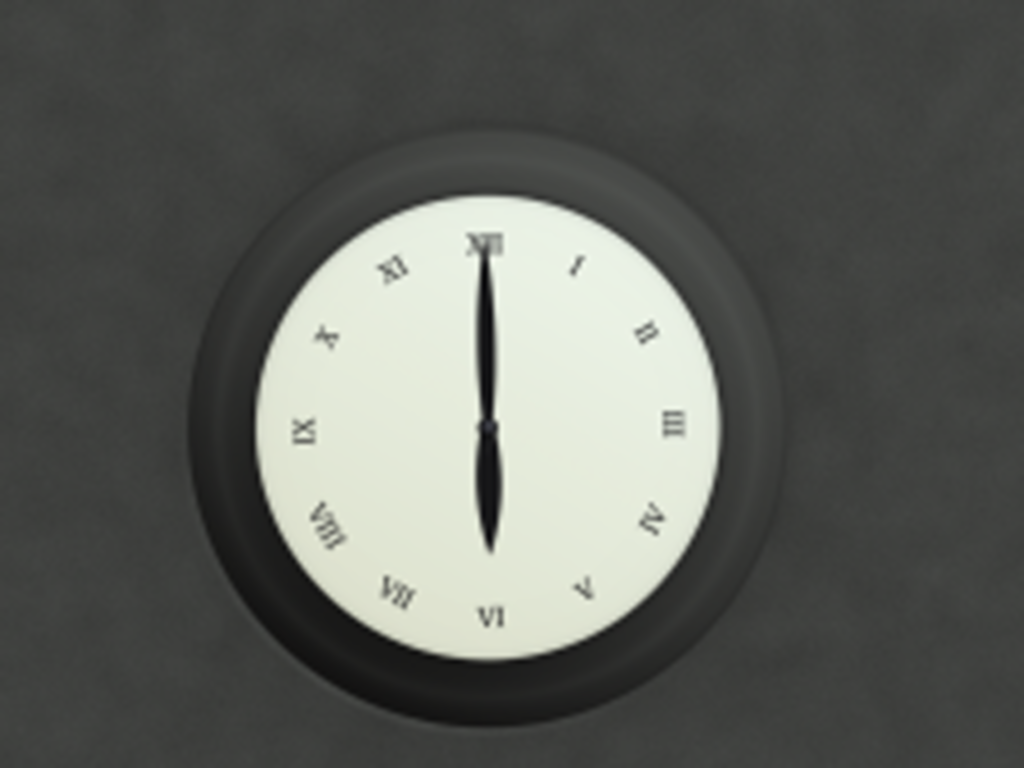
6:00
